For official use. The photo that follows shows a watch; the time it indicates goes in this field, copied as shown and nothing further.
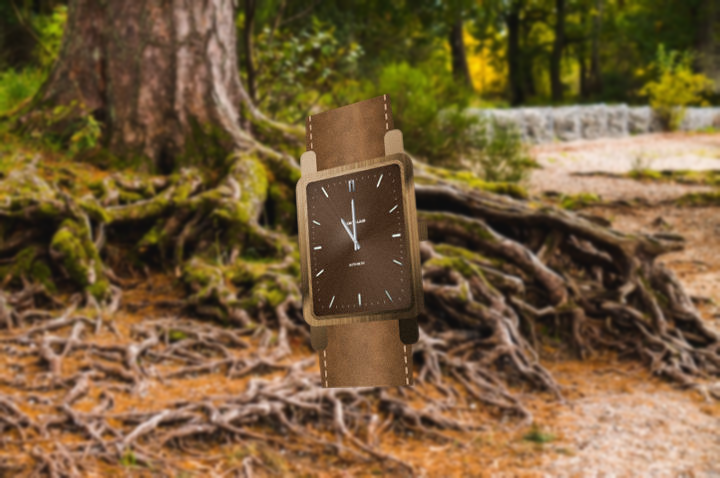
11:00
